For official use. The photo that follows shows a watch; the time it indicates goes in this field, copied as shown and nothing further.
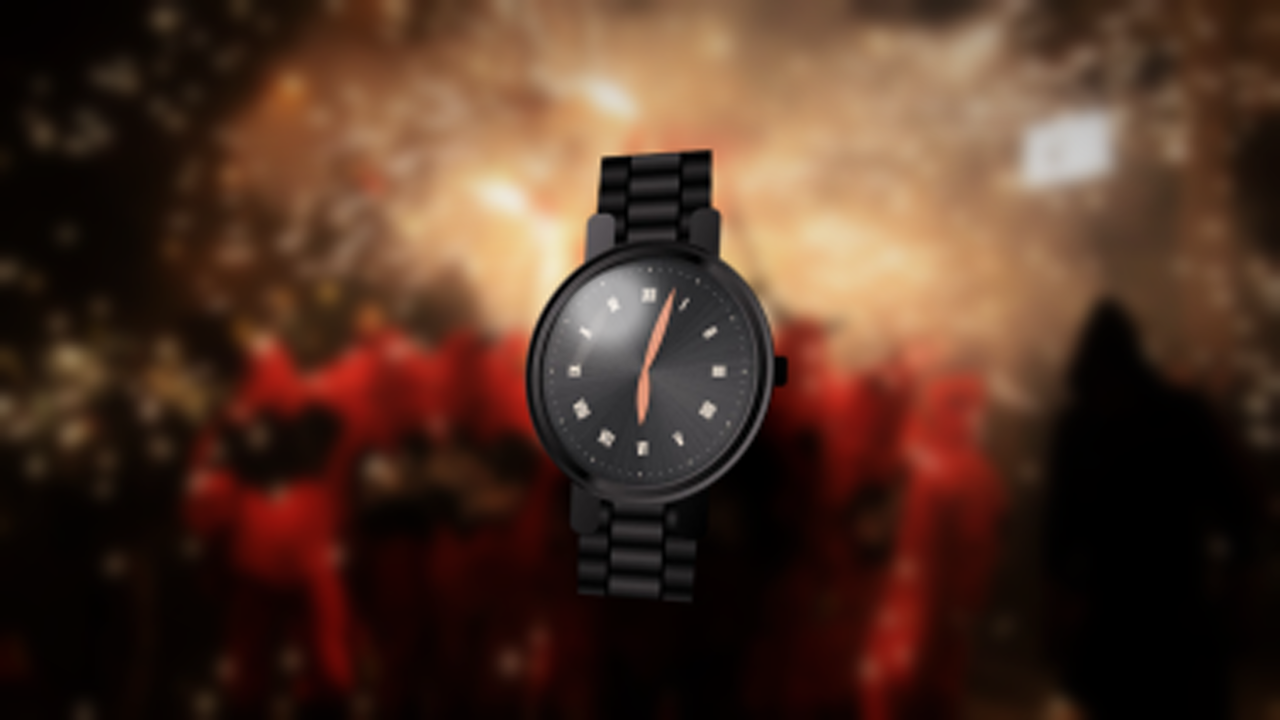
6:03
